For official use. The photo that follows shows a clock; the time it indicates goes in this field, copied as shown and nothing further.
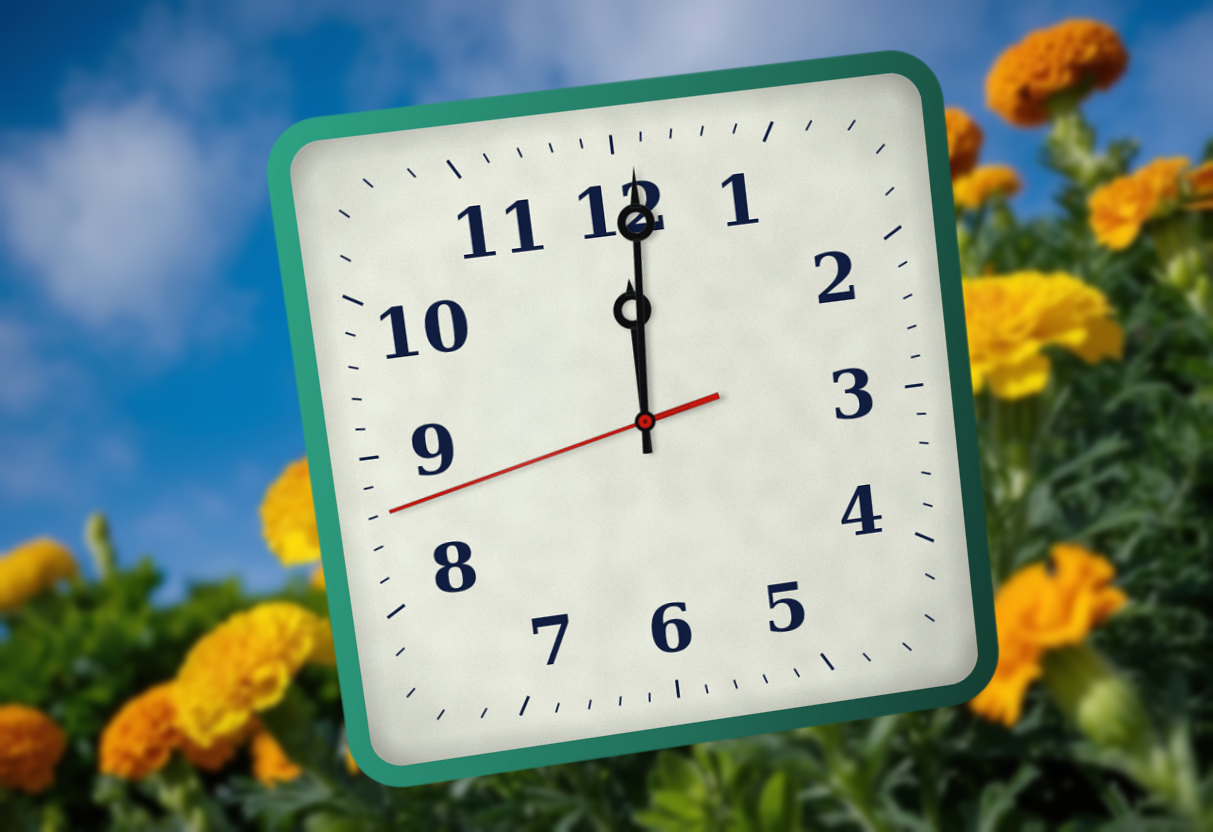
12:00:43
